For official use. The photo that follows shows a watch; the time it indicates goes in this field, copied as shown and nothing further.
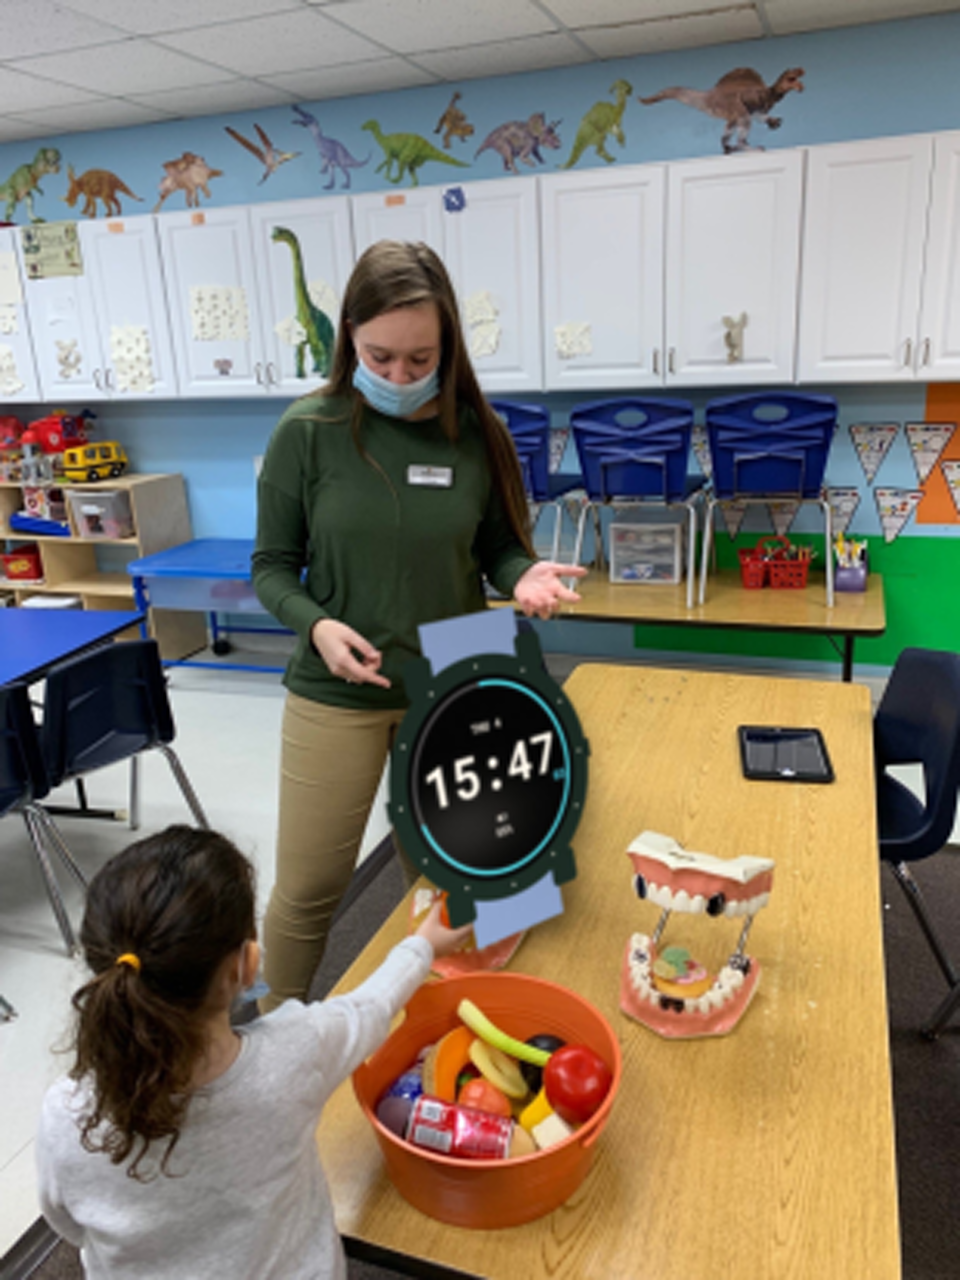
15:47
